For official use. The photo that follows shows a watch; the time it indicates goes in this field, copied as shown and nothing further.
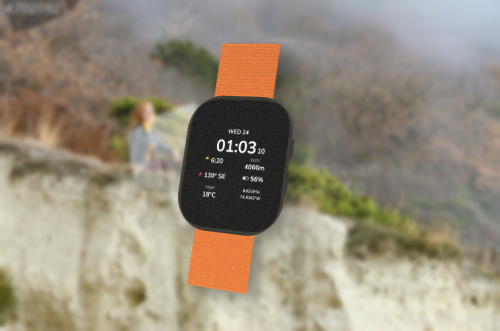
1:03
